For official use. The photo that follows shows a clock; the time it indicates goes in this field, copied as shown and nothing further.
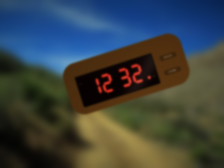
12:32
